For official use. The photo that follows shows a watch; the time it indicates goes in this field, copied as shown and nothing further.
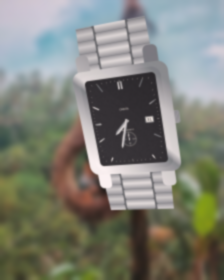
7:33
